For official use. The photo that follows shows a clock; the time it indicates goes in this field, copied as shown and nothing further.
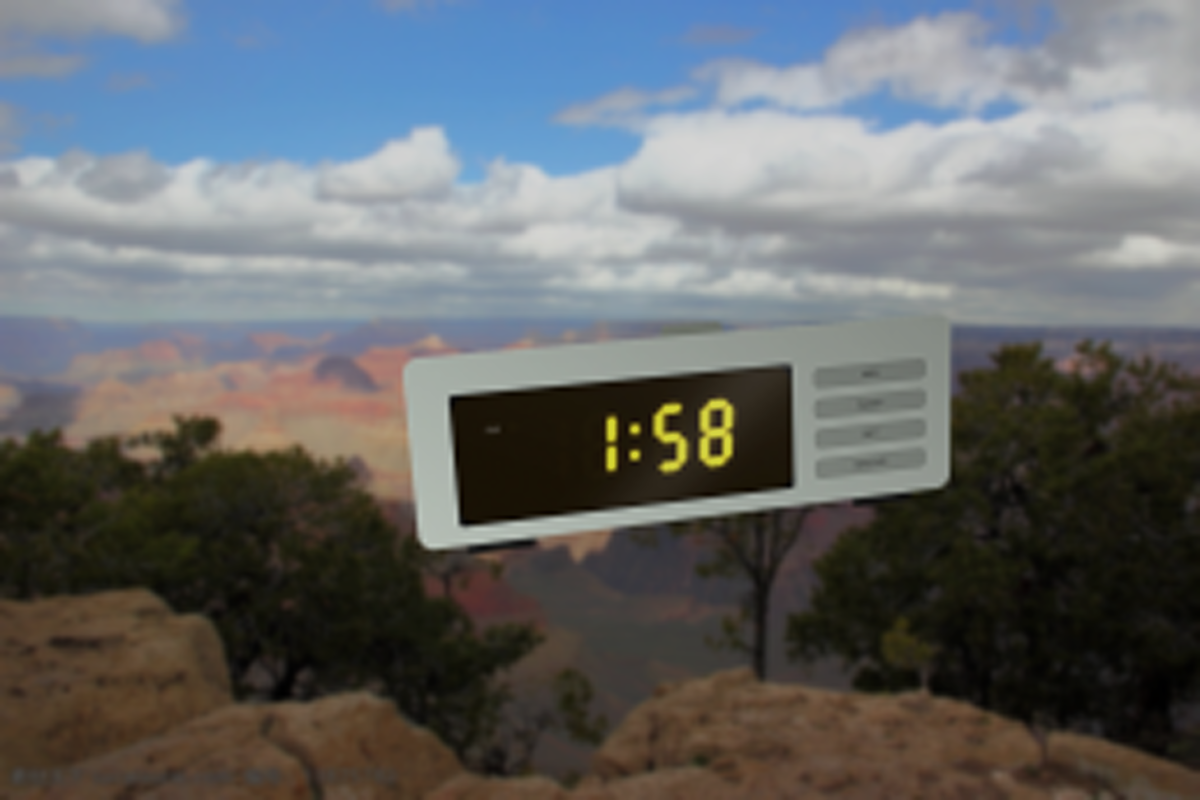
1:58
